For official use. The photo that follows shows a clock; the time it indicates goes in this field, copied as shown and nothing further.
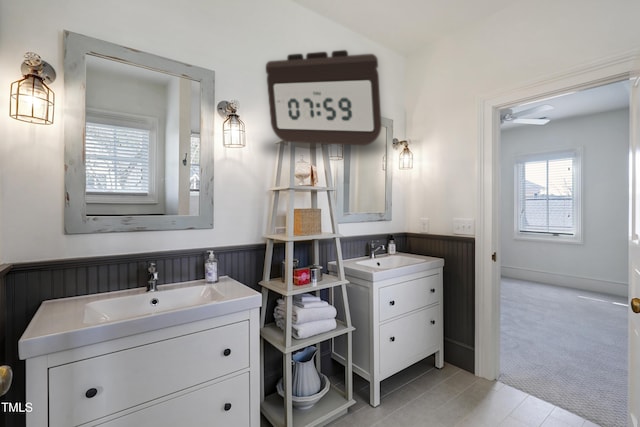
7:59
